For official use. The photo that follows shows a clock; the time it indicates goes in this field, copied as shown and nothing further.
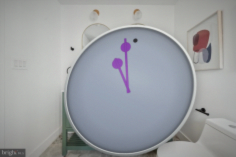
10:58
